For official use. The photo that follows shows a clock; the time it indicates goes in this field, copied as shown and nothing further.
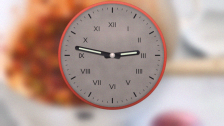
2:47
